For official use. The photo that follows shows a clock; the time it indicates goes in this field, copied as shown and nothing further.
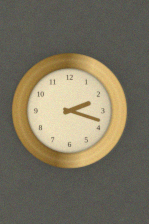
2:18
